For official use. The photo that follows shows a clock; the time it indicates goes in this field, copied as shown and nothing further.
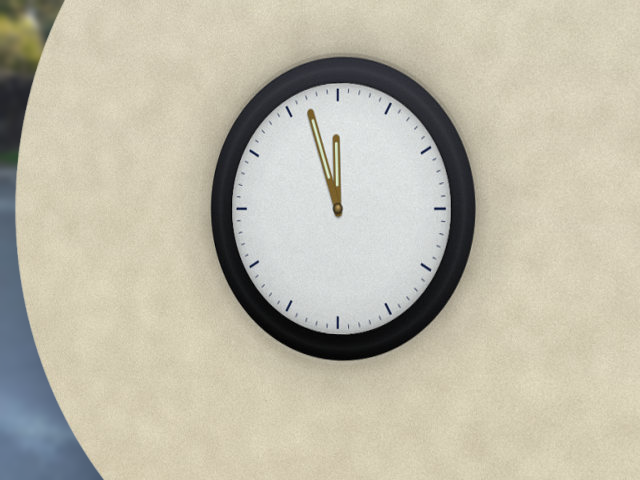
11:57
